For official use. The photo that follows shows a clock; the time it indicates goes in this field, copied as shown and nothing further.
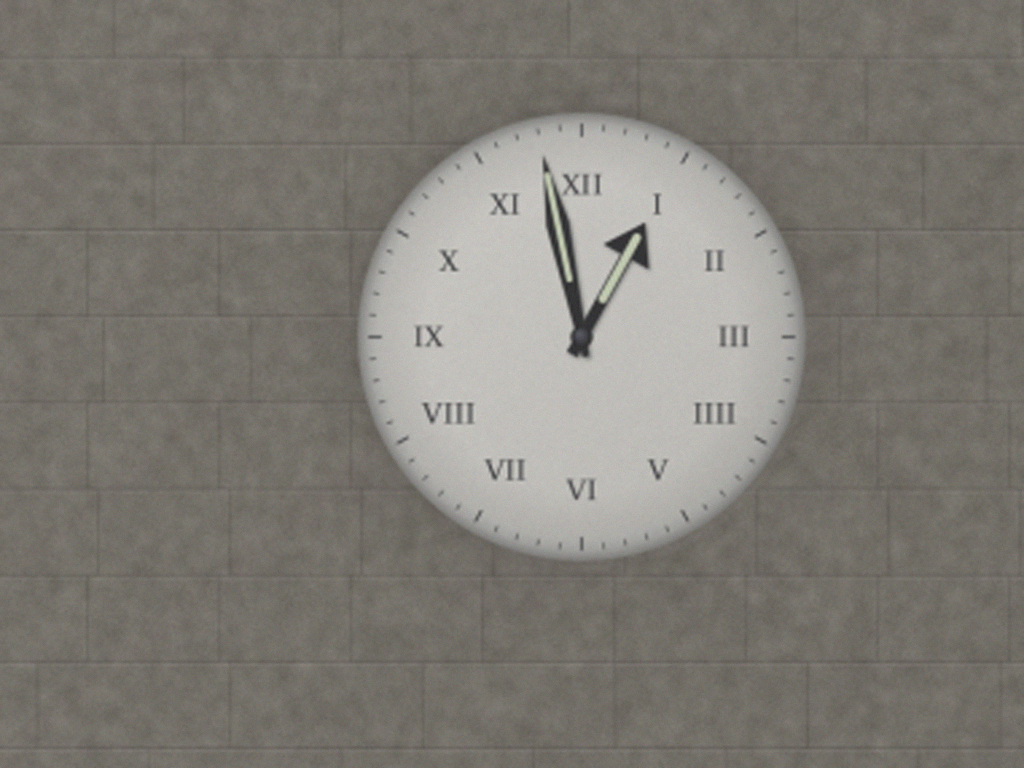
12:58
